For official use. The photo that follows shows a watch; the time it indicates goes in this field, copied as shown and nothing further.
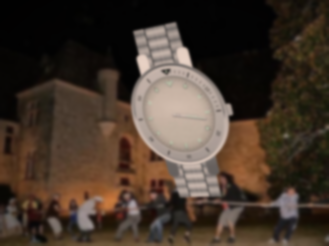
3:17
